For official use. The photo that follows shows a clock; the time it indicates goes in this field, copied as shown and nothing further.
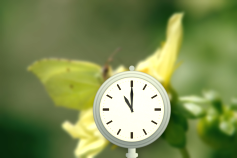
11:00
